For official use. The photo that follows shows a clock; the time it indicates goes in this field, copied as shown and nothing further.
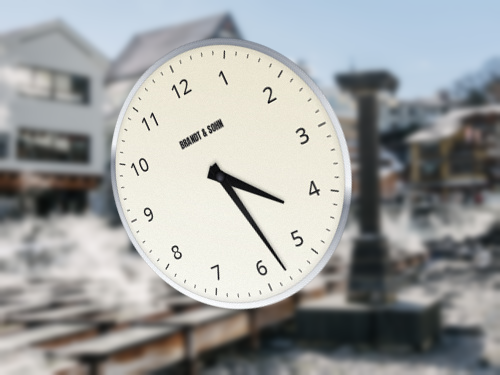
4:28
